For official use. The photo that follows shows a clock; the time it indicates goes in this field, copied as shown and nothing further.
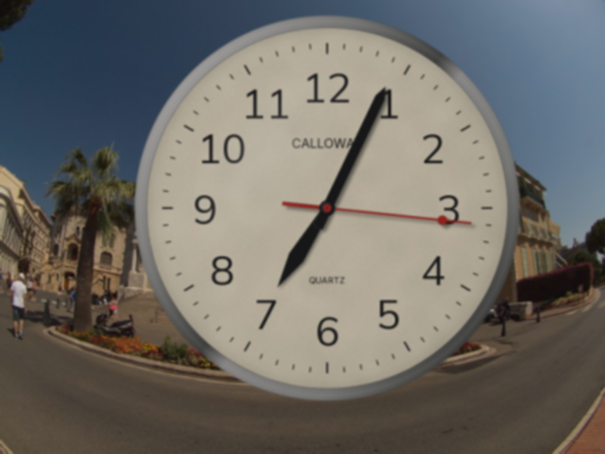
7:04:16
